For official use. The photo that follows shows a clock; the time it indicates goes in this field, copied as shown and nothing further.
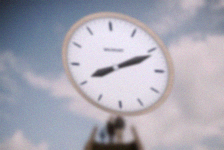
8:11
